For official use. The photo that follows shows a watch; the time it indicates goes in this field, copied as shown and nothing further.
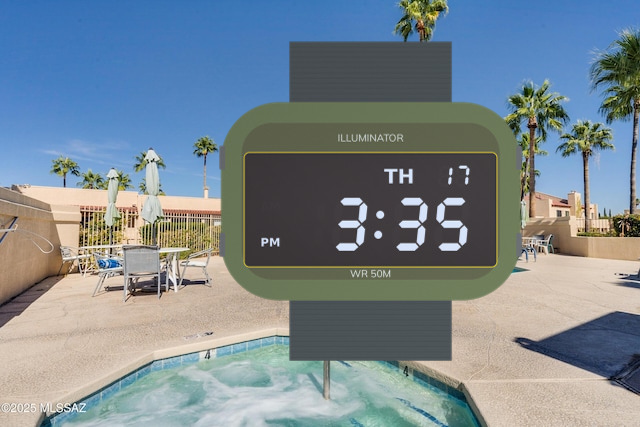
3:35
